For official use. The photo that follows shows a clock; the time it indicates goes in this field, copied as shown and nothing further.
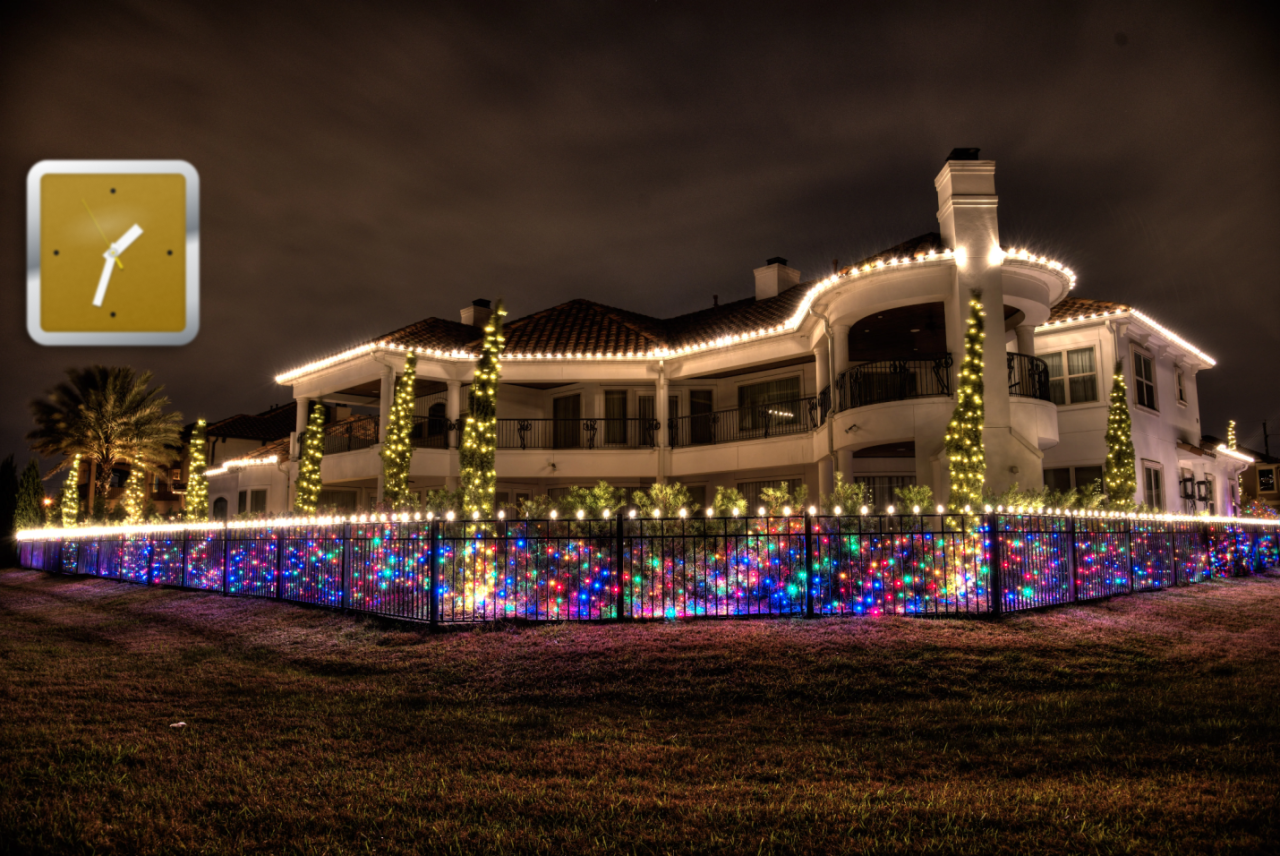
1:32:55
